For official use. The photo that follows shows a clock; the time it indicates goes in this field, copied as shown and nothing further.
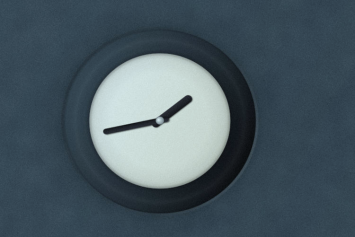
1:43
